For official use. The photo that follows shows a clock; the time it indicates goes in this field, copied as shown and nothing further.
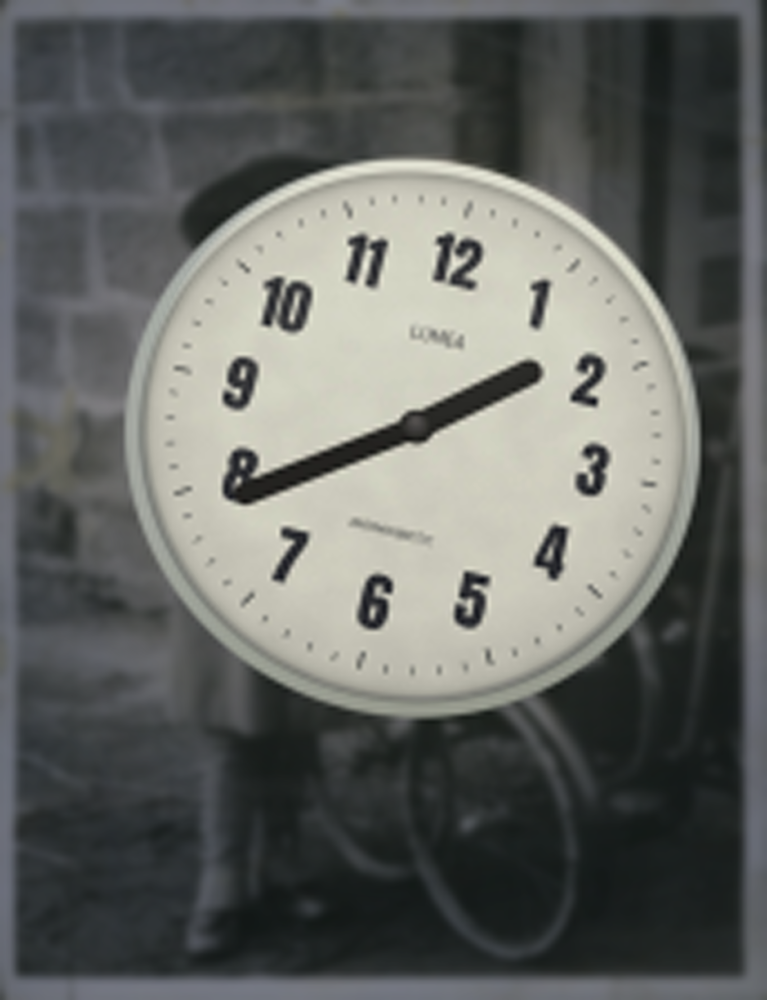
1:39
